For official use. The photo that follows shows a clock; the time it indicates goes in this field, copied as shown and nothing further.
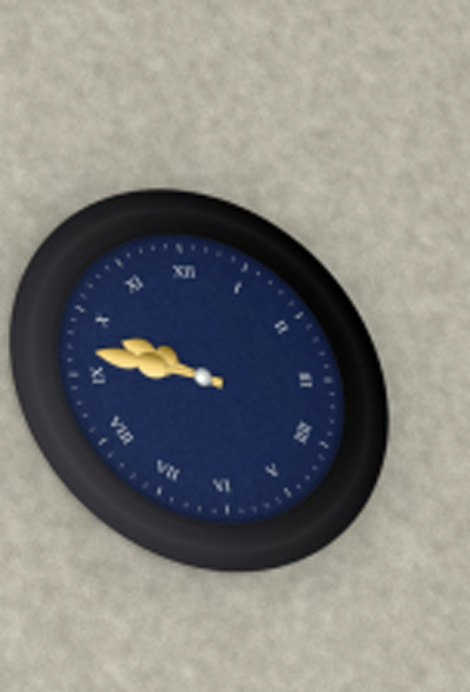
9:47
